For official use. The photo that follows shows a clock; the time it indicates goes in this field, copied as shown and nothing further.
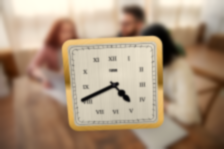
4:41
